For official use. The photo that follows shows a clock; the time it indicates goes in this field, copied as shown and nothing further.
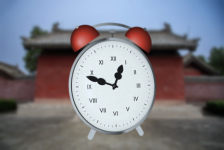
12:48
